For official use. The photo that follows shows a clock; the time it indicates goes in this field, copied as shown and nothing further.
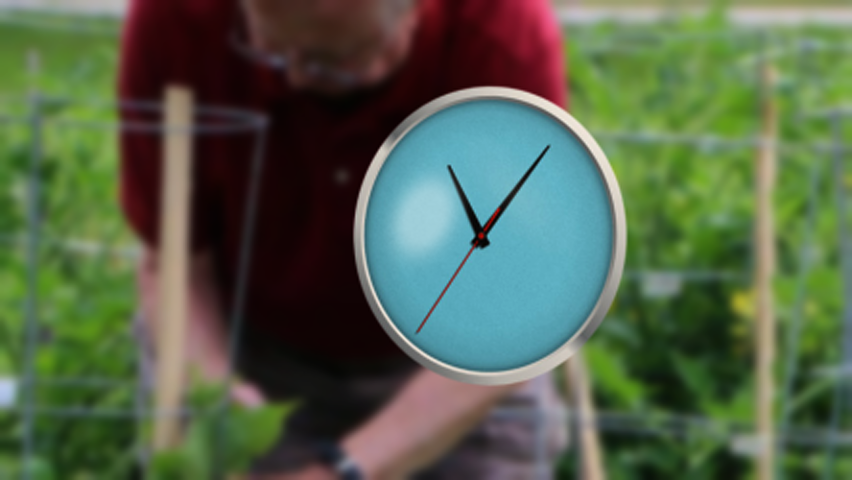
11:06:36
